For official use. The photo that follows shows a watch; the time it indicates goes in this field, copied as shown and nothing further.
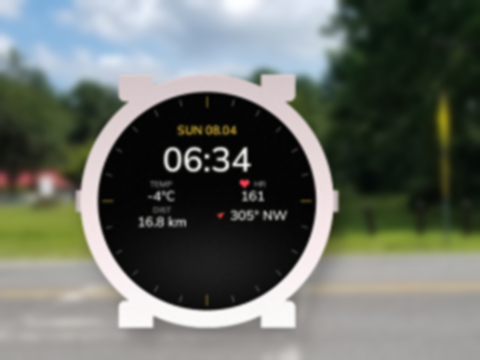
6:34
